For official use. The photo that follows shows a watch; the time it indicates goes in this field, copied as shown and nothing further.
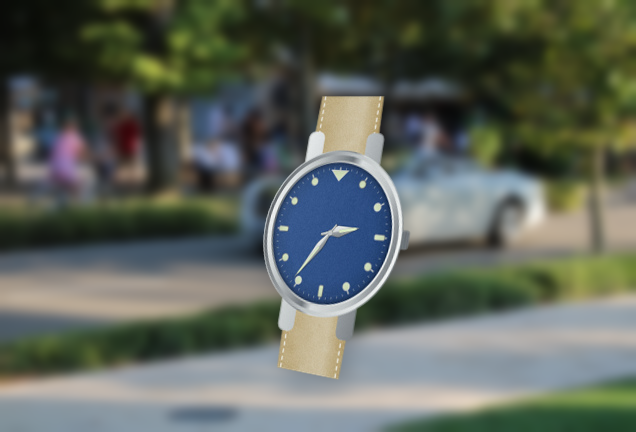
2:36
